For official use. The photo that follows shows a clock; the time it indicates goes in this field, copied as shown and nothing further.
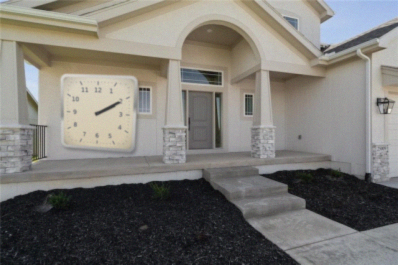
2:10
